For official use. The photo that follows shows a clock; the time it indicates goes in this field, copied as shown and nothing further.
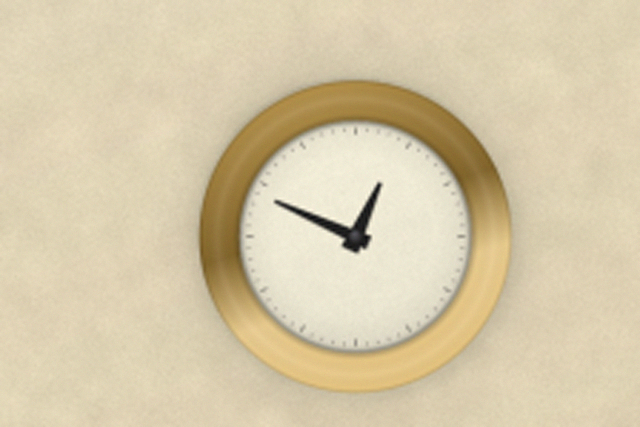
12:49
